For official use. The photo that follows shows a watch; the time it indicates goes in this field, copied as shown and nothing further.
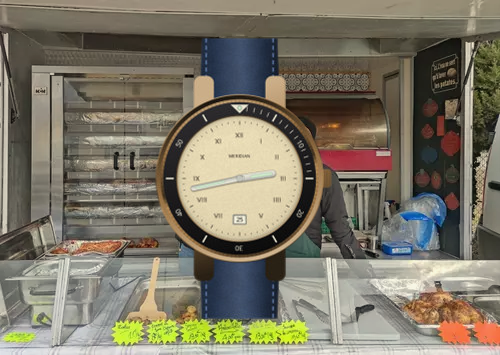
2:43
